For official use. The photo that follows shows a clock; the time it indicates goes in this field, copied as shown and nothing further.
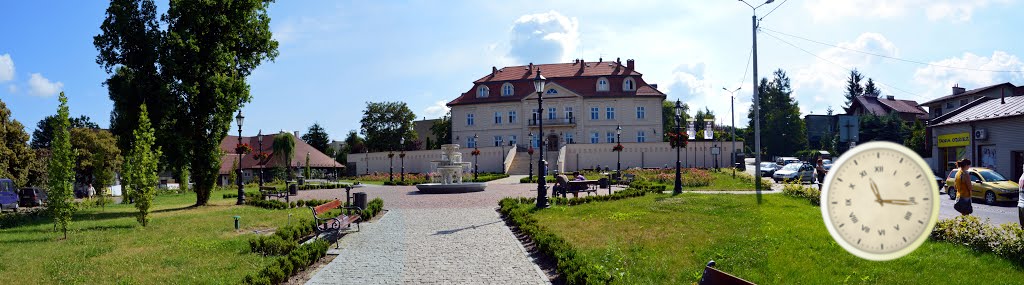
11:16
